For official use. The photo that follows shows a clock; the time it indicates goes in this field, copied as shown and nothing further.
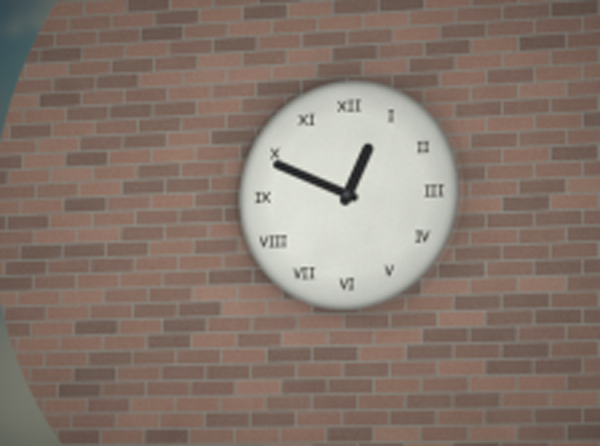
12:49
